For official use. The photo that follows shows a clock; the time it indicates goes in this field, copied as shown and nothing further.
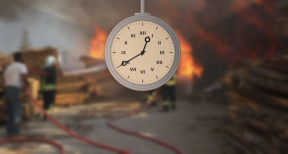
12:40
